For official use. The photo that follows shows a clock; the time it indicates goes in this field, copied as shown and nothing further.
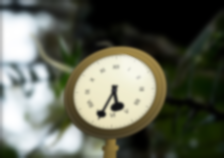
5:34
